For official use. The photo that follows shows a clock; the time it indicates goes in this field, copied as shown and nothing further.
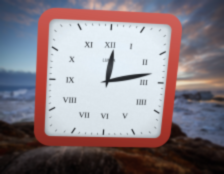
12:13
